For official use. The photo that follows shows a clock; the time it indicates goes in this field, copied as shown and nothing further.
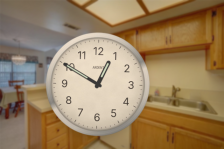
12:50
